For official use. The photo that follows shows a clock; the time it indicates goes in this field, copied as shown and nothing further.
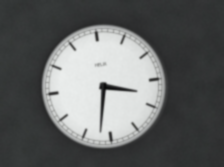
3:32
